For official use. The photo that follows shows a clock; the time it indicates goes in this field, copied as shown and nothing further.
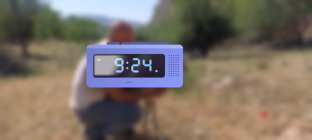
9:24
